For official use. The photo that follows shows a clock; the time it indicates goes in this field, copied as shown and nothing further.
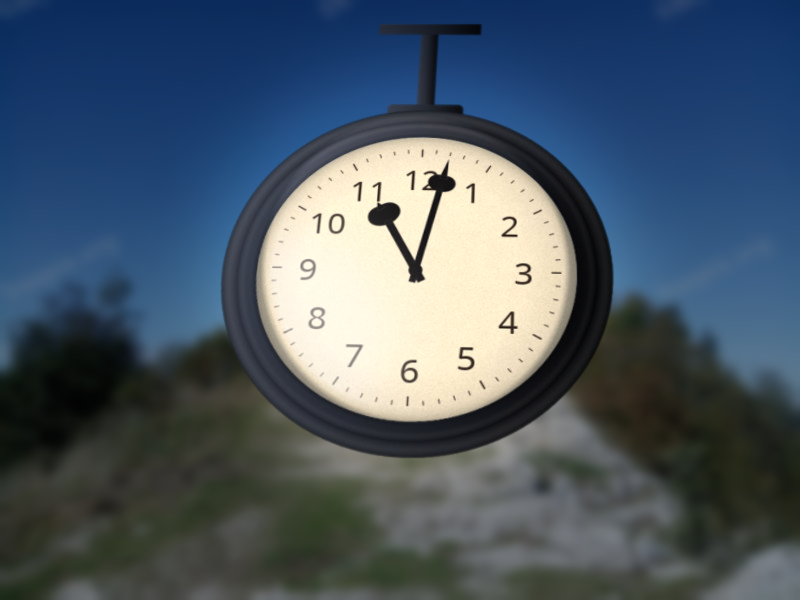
11:02
